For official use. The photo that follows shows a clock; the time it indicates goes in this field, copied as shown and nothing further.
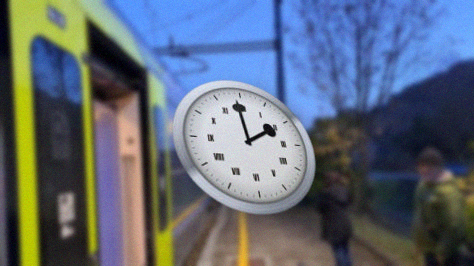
1:59
